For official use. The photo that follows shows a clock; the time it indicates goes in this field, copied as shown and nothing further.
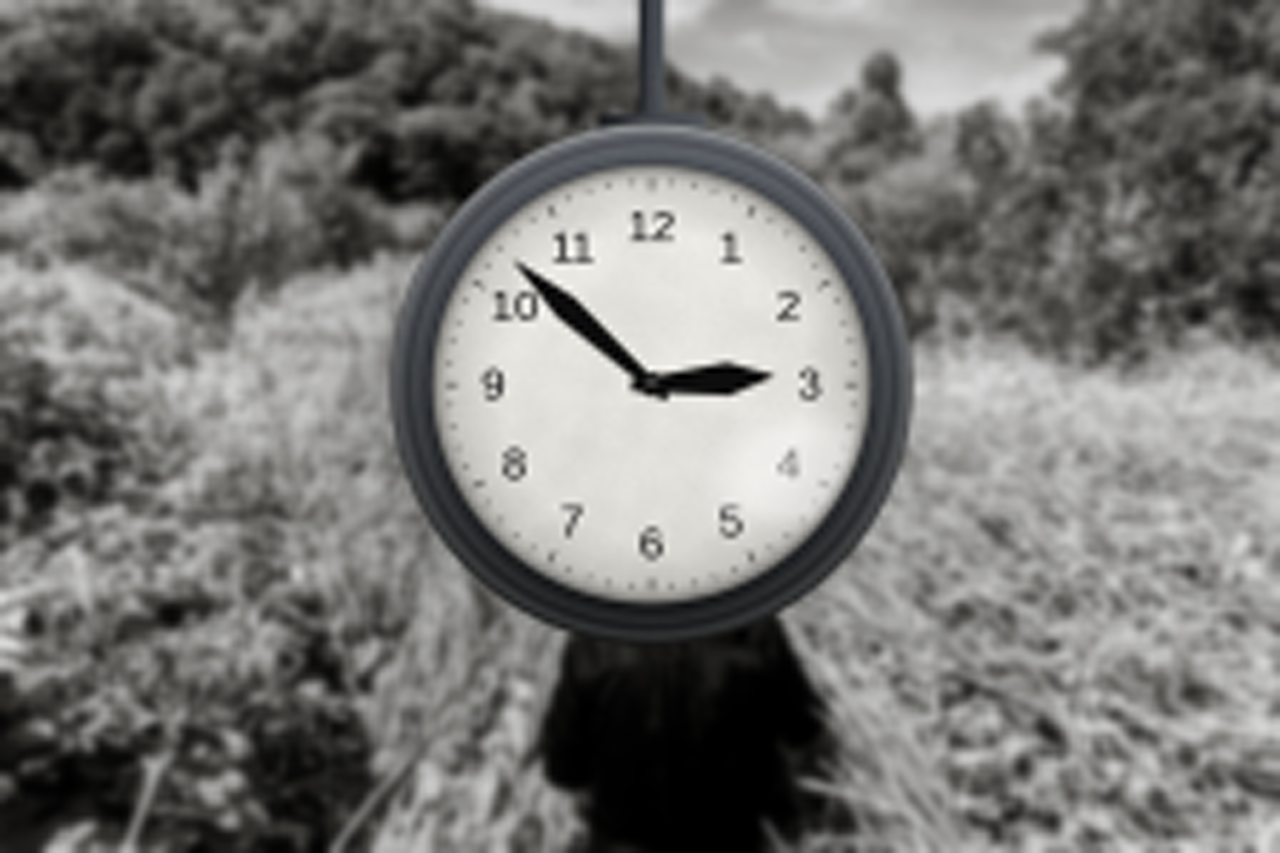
2:52
